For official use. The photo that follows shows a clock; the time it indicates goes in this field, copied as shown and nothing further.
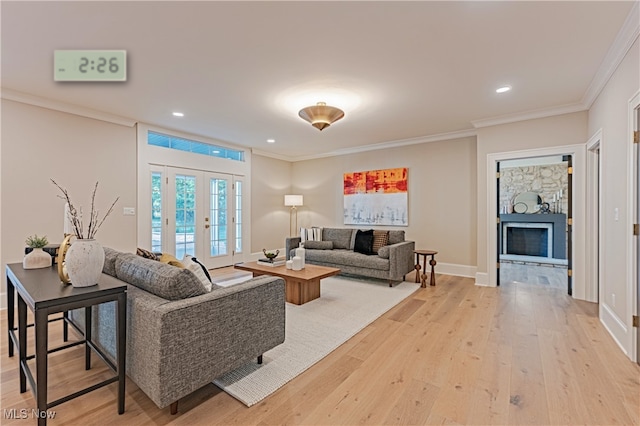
2:26
